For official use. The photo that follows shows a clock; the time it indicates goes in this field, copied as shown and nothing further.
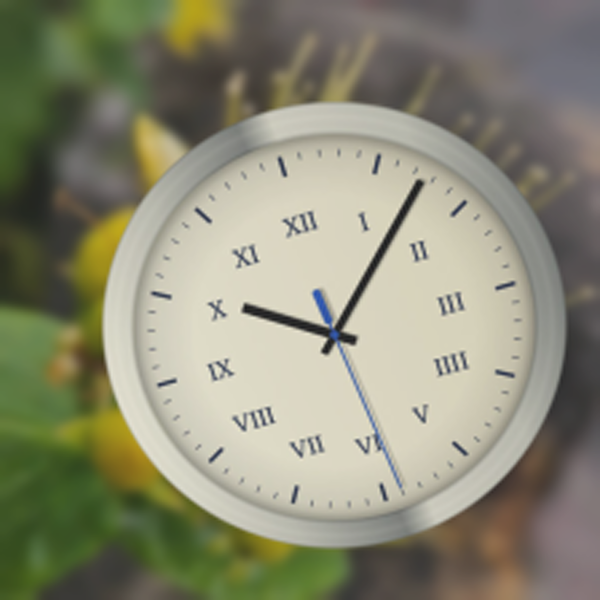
10:07:29
